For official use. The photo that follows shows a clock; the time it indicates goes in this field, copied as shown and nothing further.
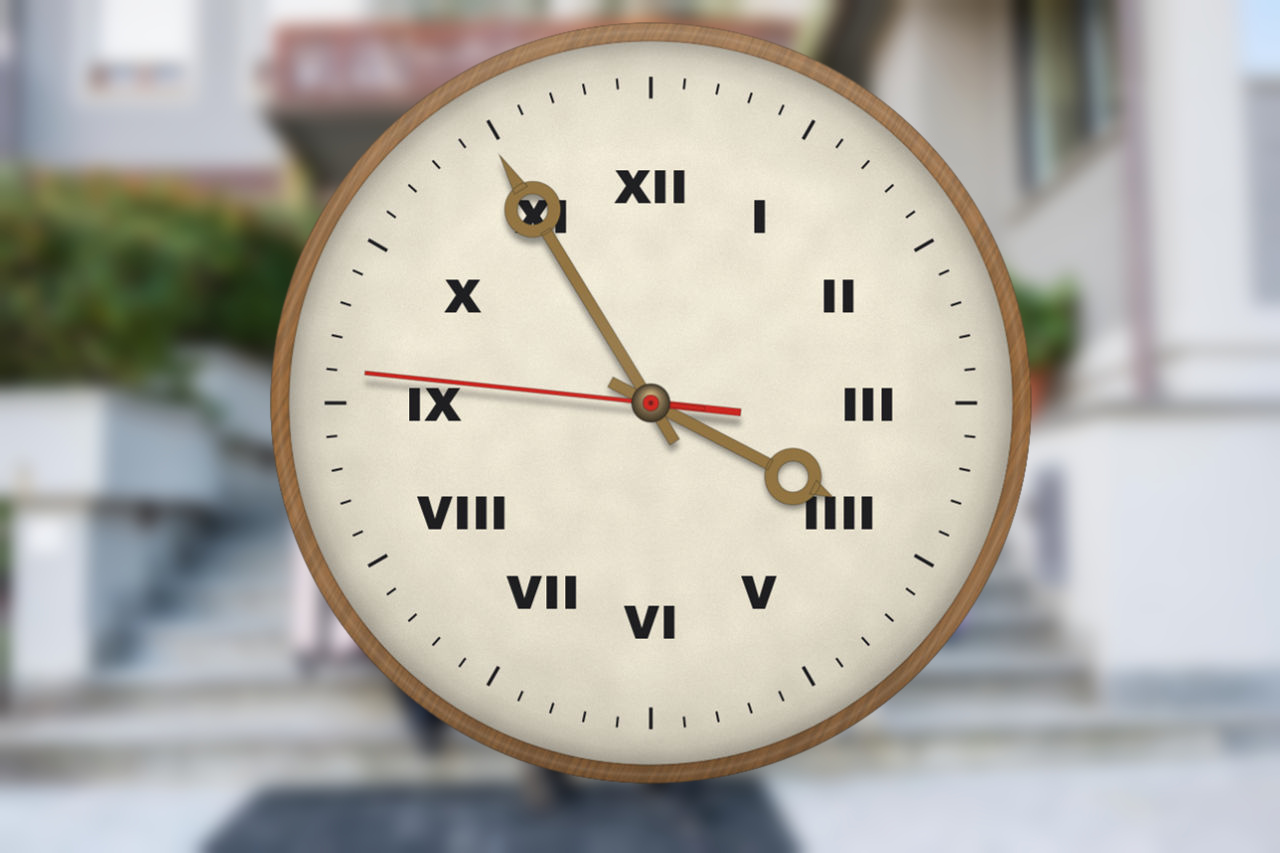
3:54:46
